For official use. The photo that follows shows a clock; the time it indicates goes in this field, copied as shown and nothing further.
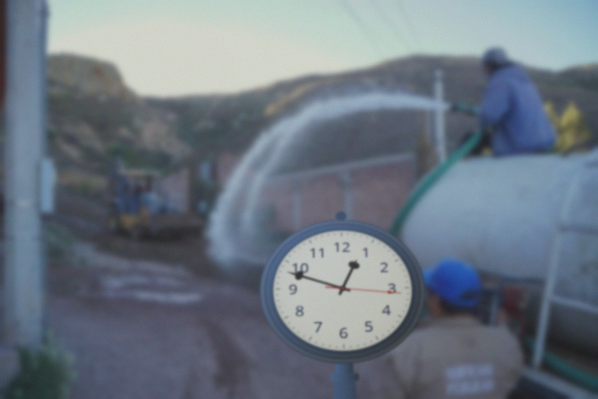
12:48:16
